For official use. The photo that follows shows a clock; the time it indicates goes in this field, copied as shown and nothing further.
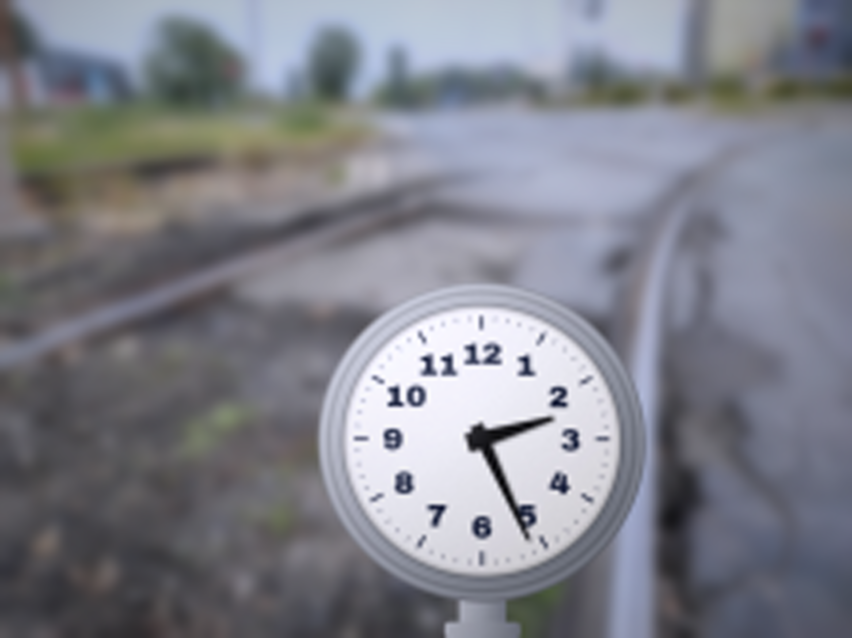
2:26
